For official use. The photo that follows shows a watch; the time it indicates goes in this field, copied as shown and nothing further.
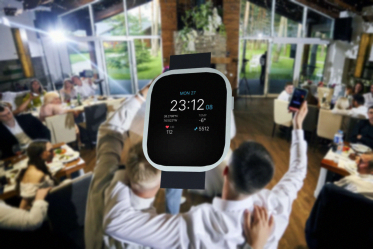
23:12
